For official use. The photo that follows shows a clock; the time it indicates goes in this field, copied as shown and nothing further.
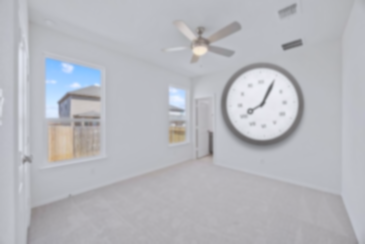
8:05
